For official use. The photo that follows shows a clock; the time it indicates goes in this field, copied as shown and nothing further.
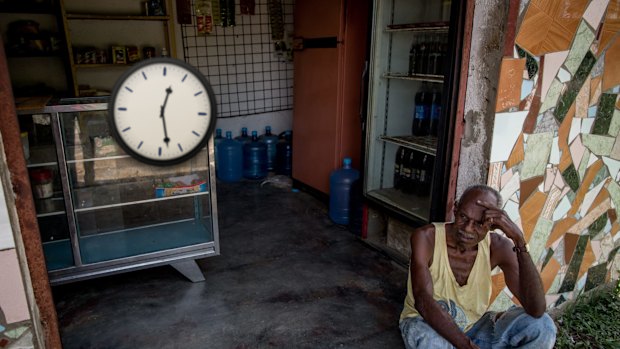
12:28
